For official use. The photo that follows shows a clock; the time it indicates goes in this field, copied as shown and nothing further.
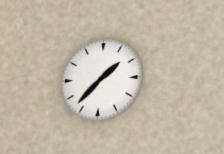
1:37
